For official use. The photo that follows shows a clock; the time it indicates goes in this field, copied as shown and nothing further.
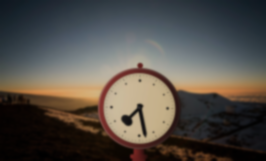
7:28
